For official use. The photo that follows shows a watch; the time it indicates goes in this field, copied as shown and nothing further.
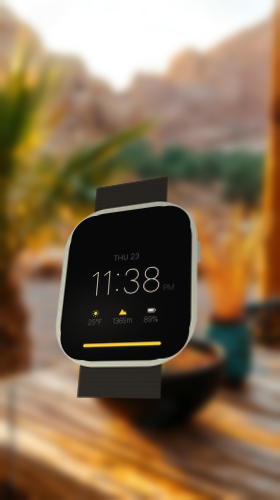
11:38
